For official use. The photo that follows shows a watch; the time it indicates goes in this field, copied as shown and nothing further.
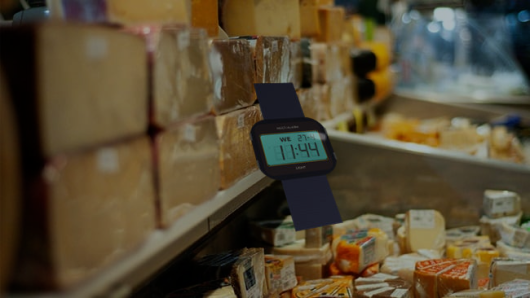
11:44
